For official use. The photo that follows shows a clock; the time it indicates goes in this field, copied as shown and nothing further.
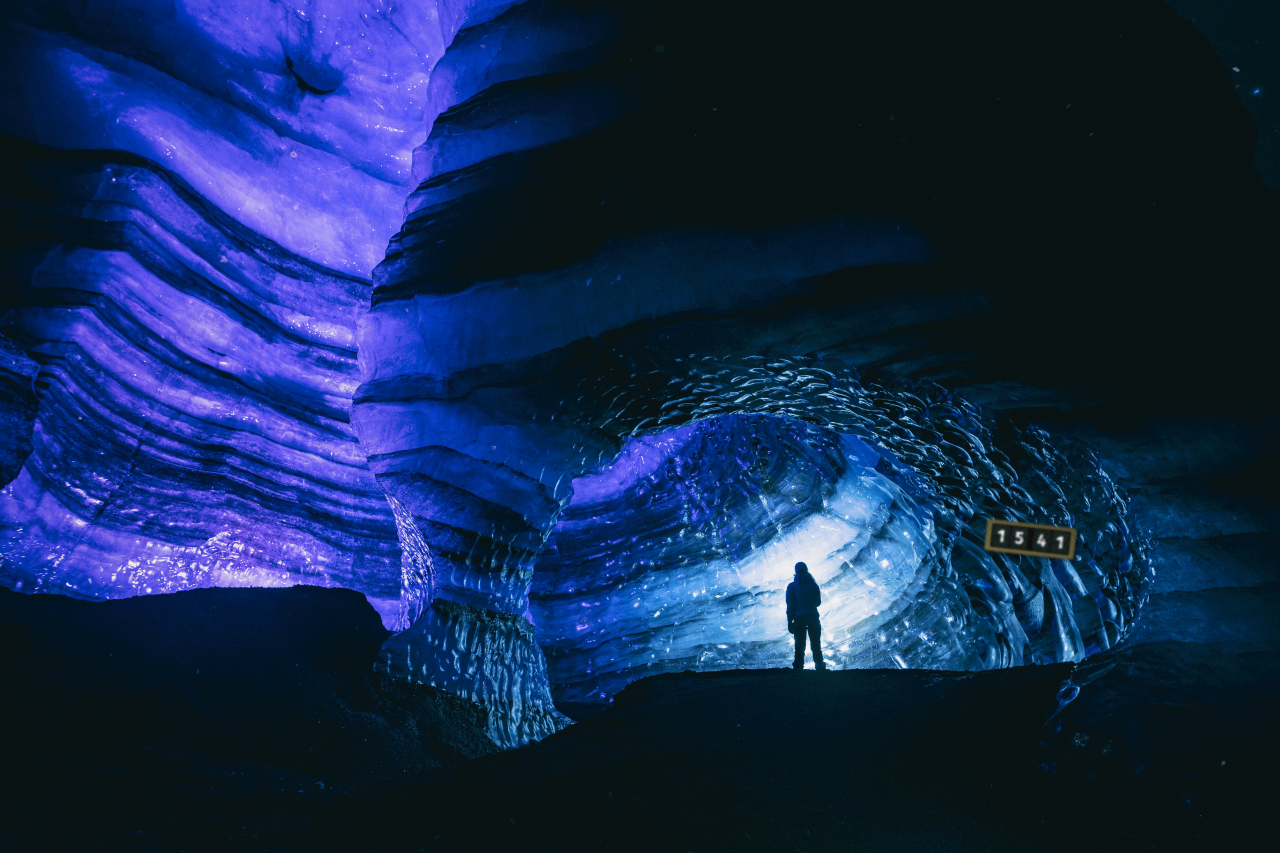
15:41
